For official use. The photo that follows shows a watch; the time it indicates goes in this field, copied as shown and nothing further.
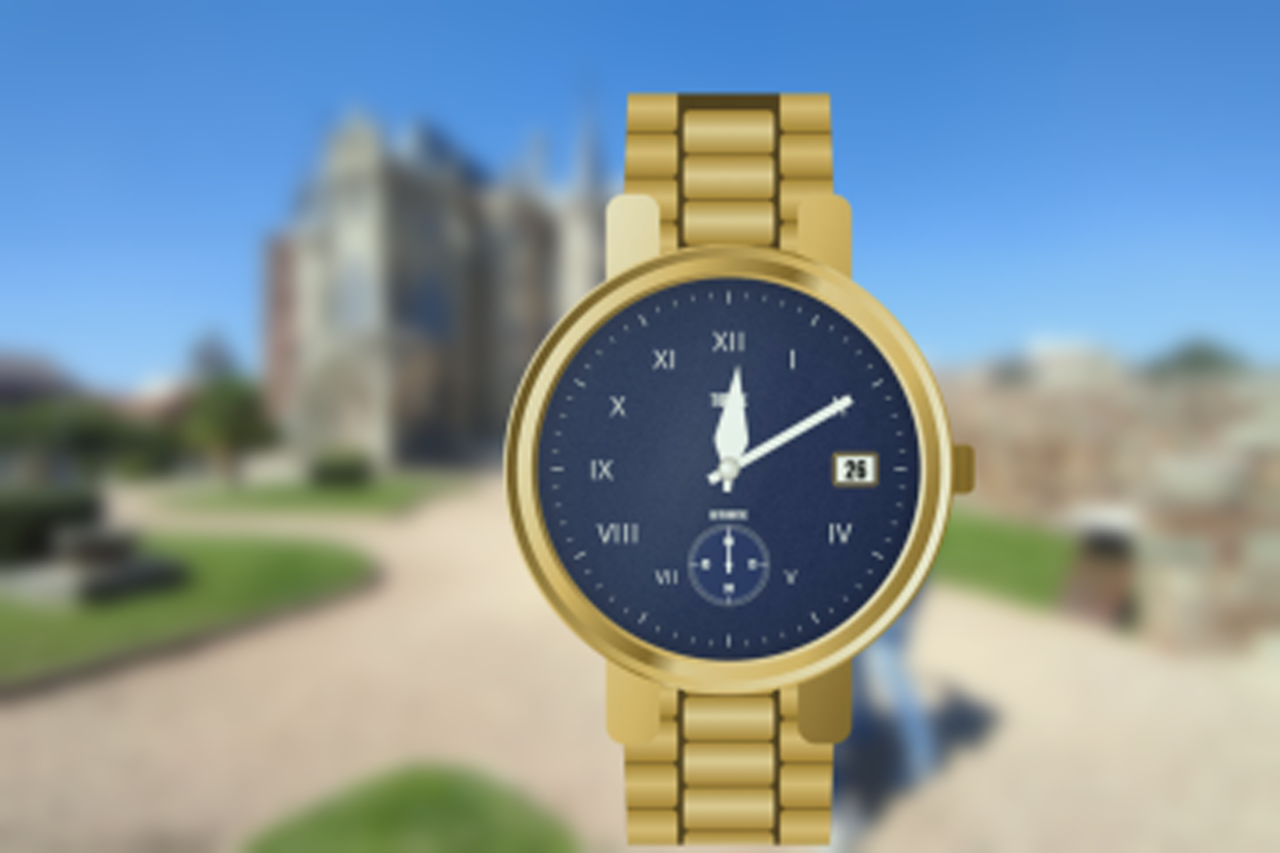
12:10
